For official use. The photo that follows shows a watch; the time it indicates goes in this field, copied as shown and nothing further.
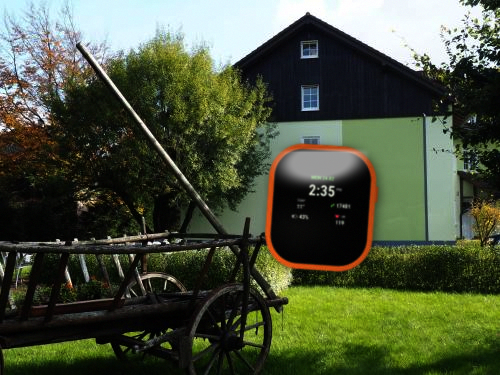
2:35
